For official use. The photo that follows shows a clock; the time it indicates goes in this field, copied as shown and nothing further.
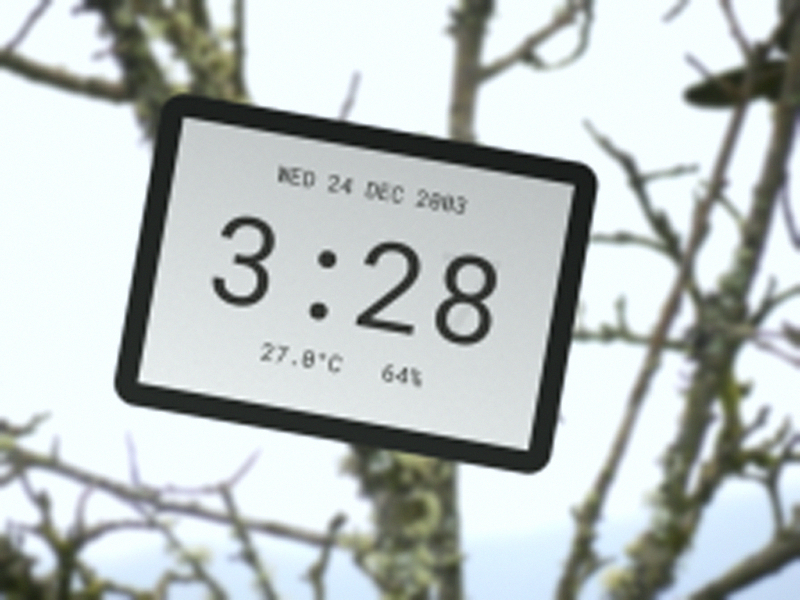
3:28
